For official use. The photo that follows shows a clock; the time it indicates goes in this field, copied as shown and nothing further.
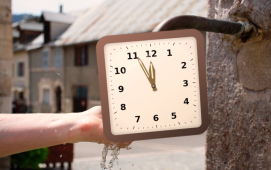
11:56
